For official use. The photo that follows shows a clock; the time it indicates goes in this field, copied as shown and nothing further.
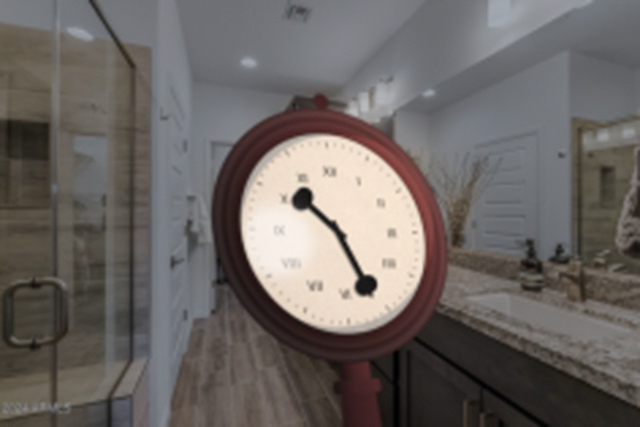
10:26
